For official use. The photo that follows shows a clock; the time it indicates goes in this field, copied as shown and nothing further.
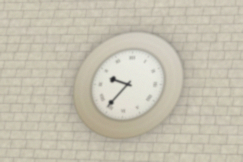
9:36
